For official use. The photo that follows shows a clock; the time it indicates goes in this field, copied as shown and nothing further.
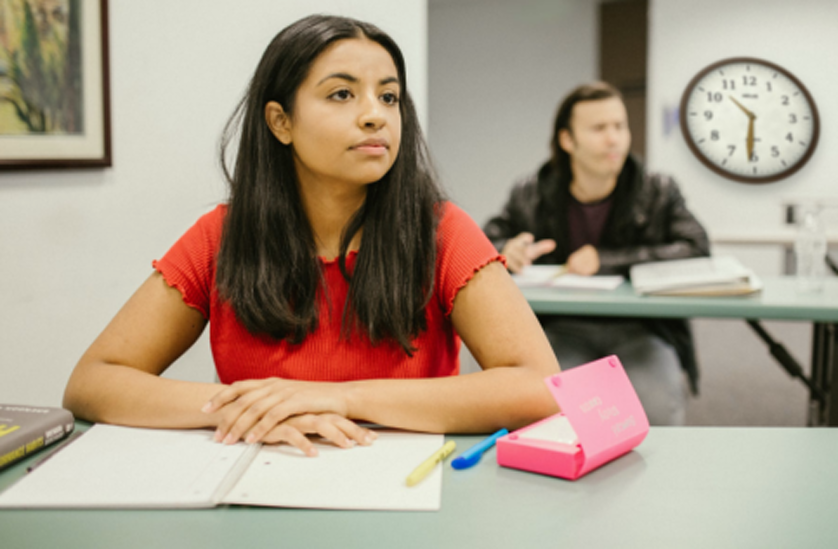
10:31
